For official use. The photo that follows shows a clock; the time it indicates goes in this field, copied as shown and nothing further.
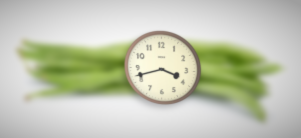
3:42
